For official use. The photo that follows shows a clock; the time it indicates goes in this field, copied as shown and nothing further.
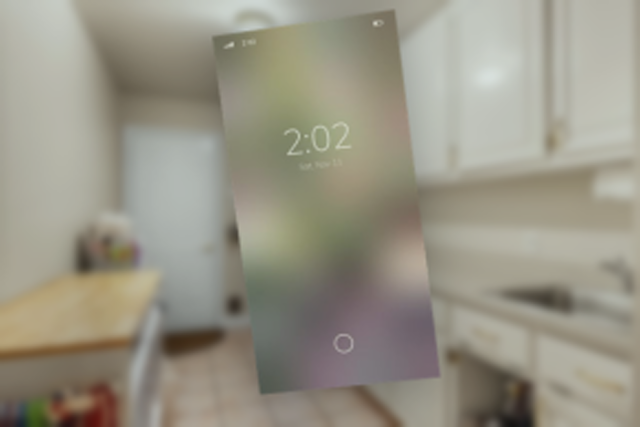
2:02
